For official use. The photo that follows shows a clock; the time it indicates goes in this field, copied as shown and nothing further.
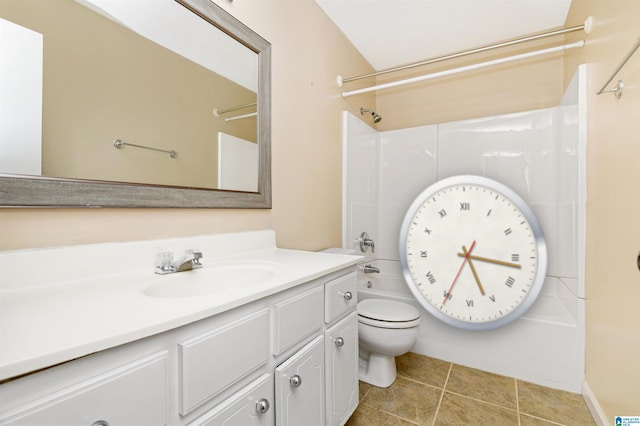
5:16:35
